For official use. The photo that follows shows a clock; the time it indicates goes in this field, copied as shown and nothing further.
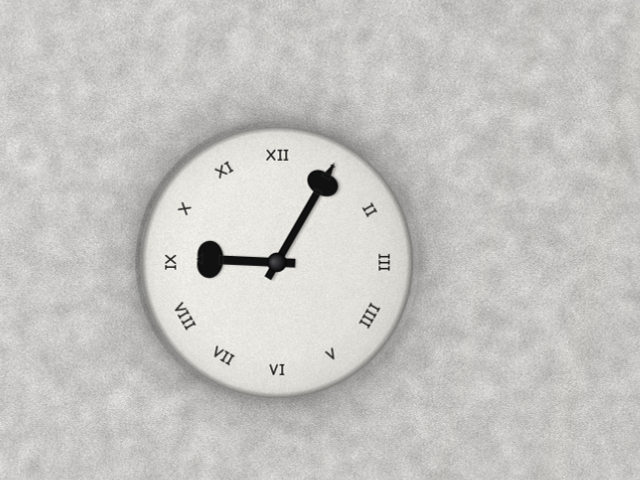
9:05
